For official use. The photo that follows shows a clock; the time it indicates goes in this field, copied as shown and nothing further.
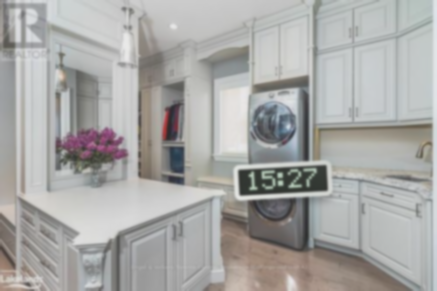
15:27
